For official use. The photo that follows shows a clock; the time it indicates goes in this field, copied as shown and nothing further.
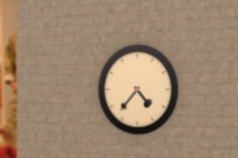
4:37
